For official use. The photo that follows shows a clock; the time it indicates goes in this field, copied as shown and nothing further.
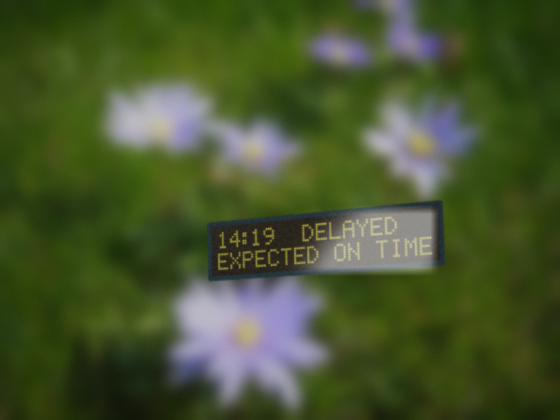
14:19
